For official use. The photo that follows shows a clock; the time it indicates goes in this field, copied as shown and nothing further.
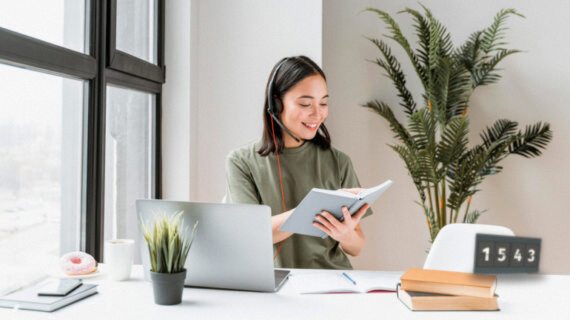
15:43
